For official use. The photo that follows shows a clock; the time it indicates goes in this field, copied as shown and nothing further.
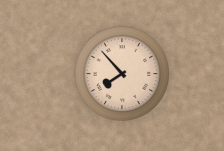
7:53
